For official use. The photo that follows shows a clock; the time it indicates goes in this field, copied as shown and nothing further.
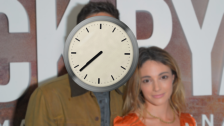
7:38
